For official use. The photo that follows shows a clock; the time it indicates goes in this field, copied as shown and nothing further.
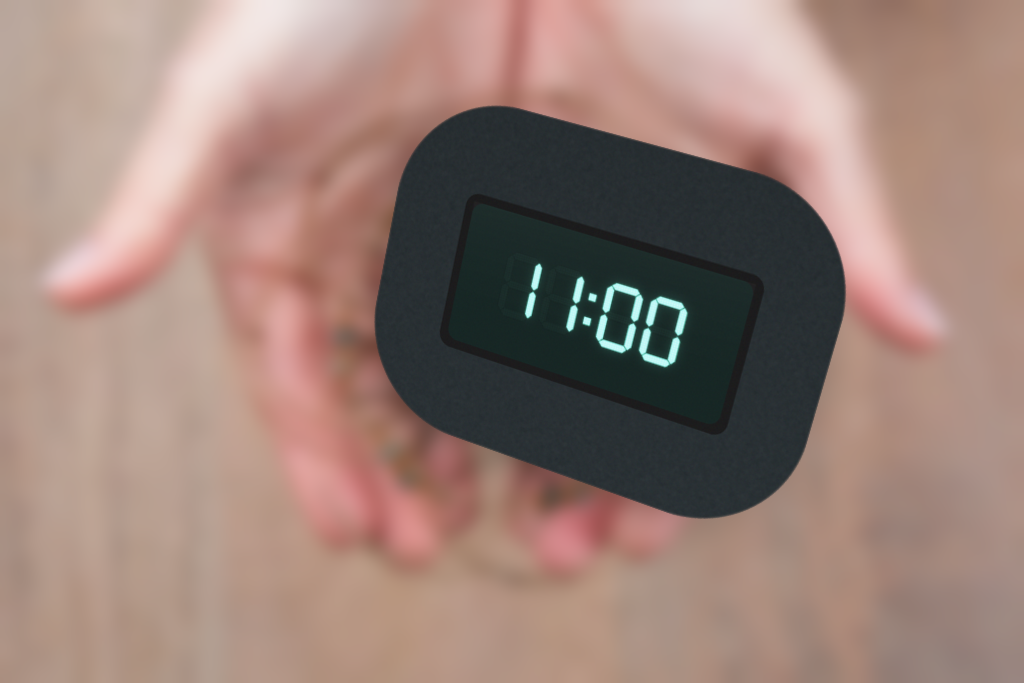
11:00
